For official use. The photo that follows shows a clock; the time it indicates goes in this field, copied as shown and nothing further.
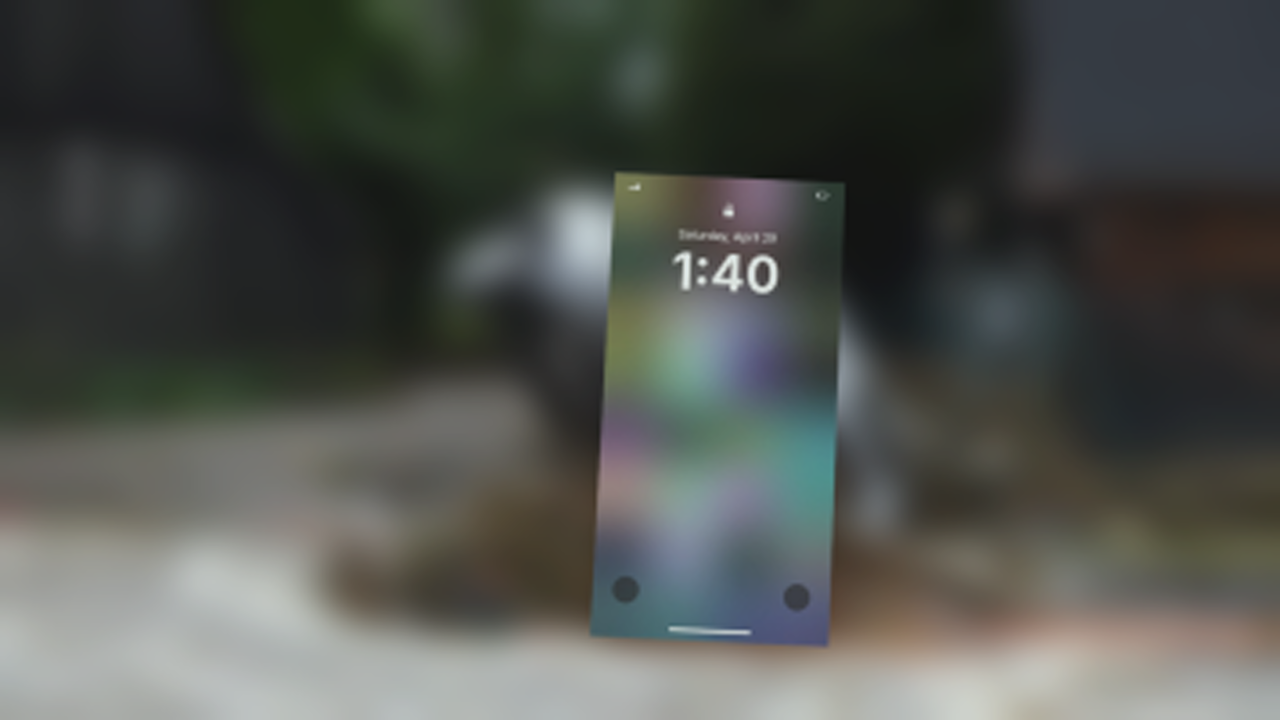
1:40
